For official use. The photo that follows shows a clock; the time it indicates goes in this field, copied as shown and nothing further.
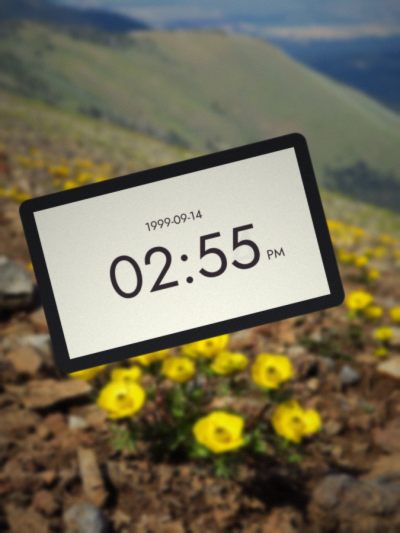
2:55
